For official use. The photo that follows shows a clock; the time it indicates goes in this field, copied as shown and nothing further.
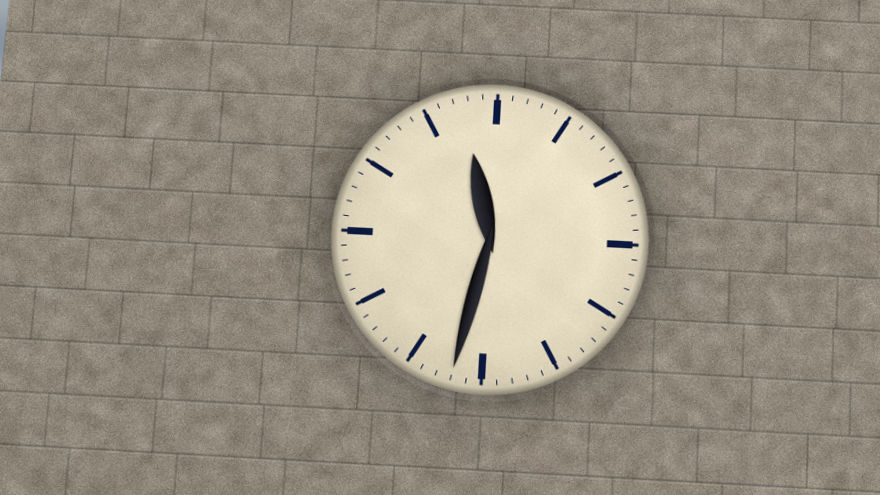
11:32
